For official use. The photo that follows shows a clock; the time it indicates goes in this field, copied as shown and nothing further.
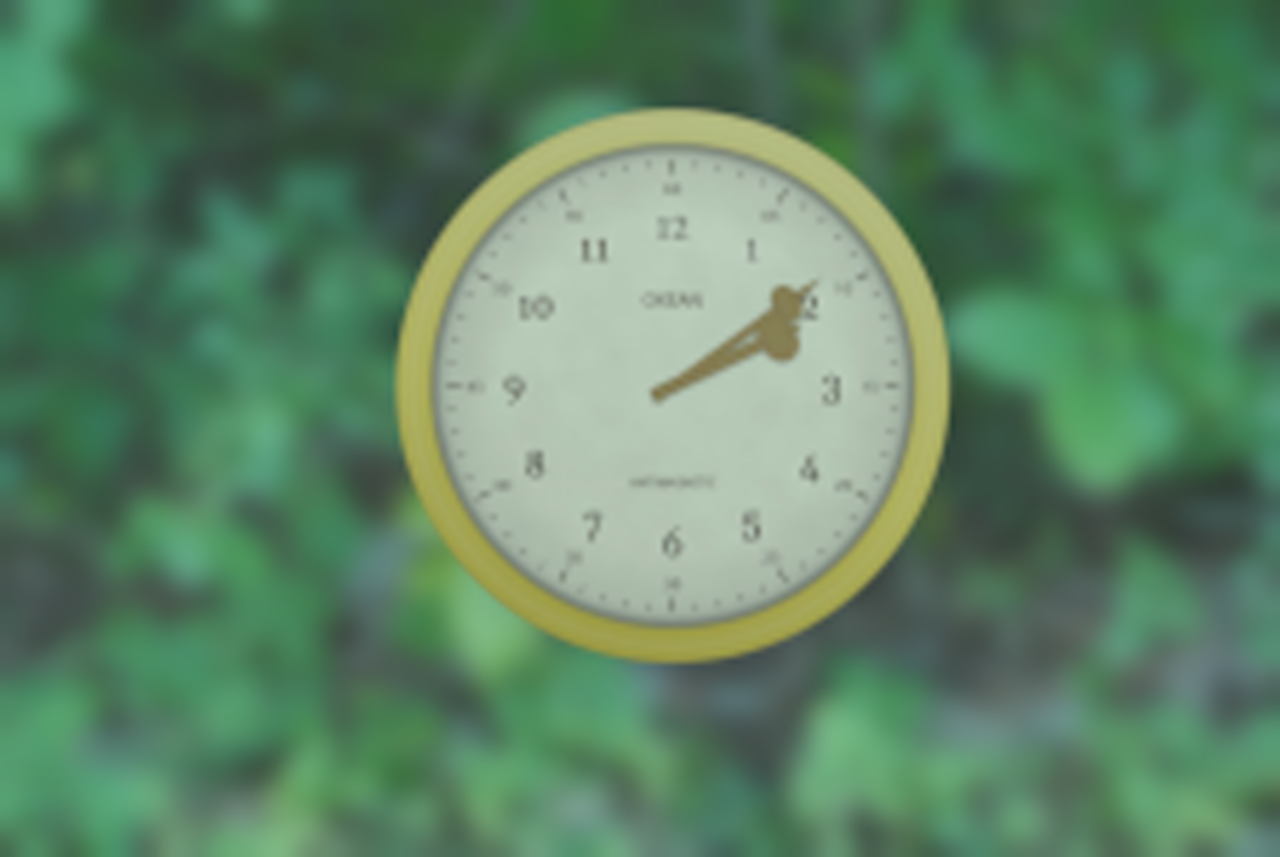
2:09
